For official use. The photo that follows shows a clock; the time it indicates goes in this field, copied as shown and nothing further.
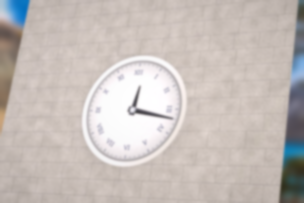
12:17
